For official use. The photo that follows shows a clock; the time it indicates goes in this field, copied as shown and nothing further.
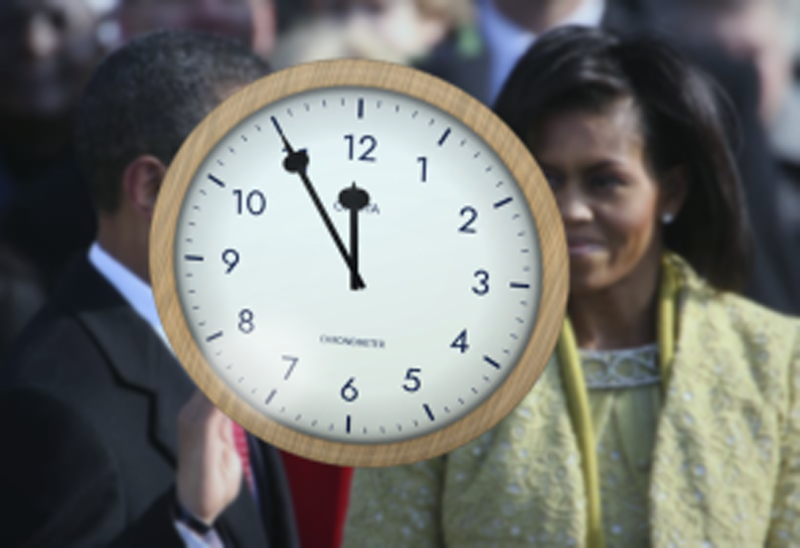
11:55
